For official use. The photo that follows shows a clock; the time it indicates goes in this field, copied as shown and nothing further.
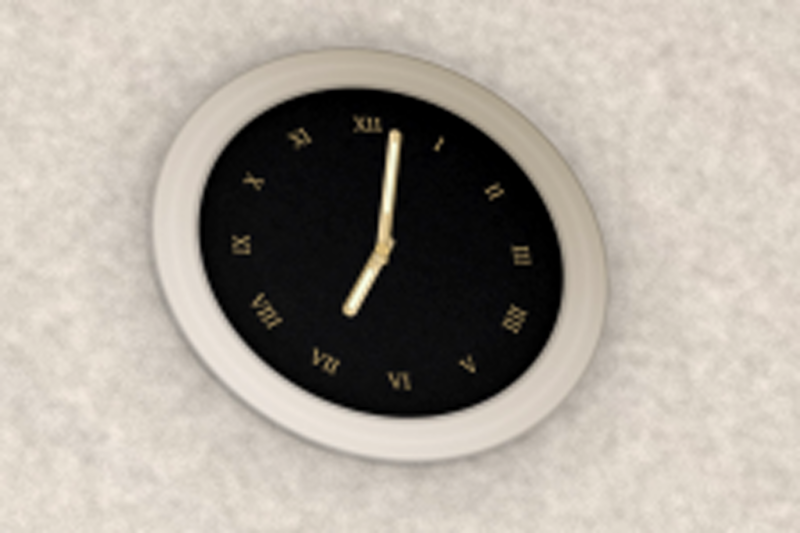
7:02
